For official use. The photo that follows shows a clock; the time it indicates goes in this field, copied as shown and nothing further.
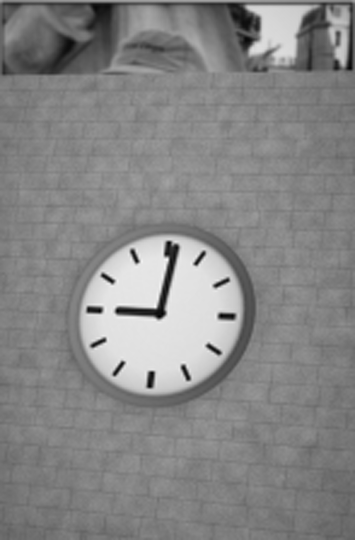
9:01
